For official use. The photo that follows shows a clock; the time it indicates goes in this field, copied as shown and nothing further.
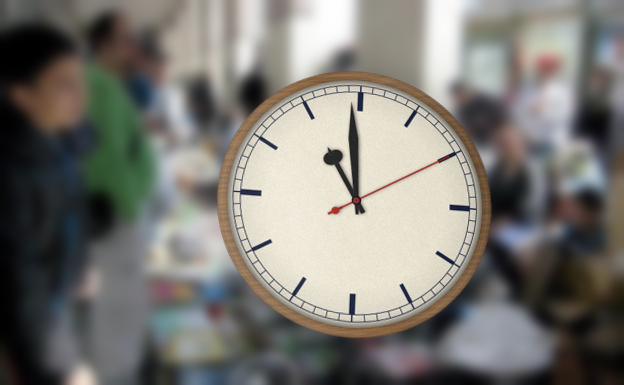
10:59:10
